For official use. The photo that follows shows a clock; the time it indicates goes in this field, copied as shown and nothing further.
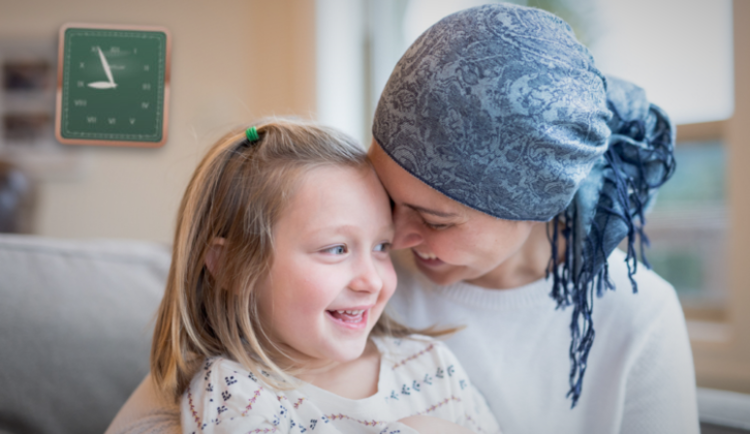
8:56
